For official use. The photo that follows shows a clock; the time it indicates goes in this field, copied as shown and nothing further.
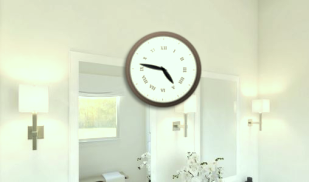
4:47
